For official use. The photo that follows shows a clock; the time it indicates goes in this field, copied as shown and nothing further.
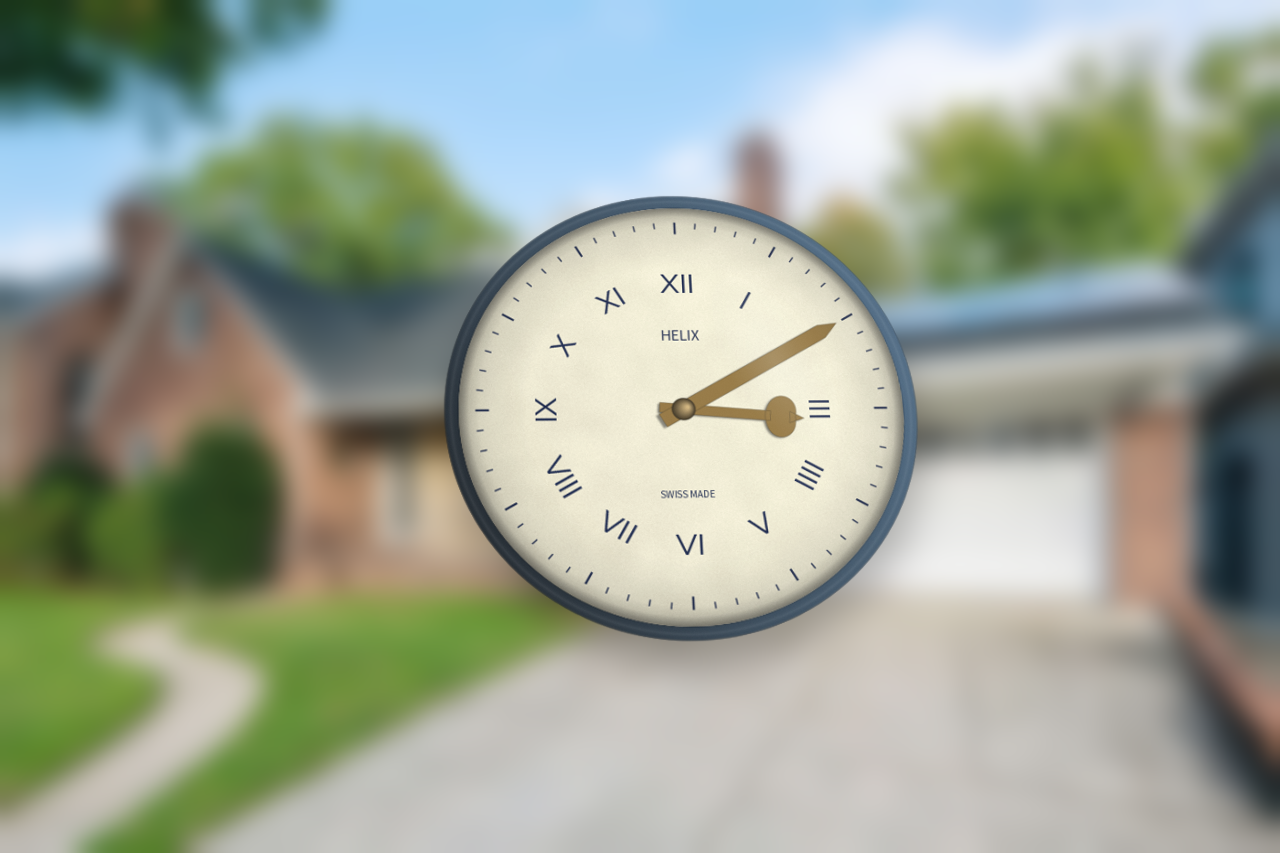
3:10
